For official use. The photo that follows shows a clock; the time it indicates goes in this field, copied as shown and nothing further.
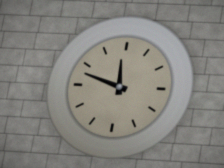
11:48
